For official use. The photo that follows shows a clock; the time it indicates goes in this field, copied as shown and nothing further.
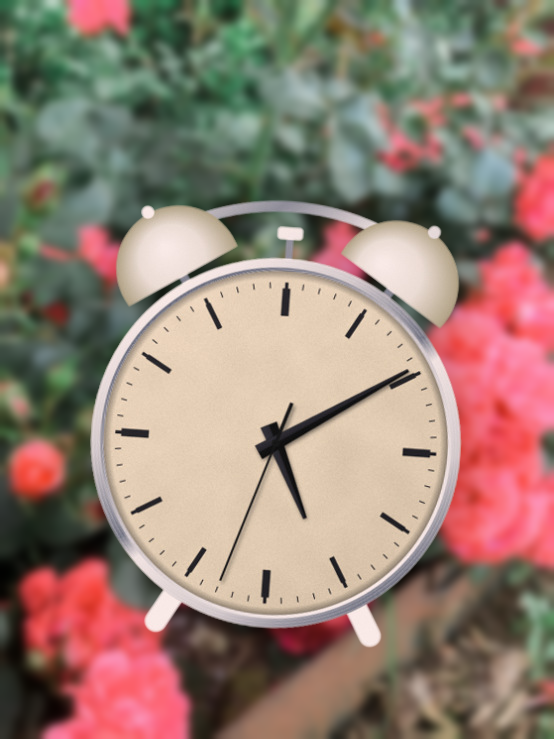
5:09:33
